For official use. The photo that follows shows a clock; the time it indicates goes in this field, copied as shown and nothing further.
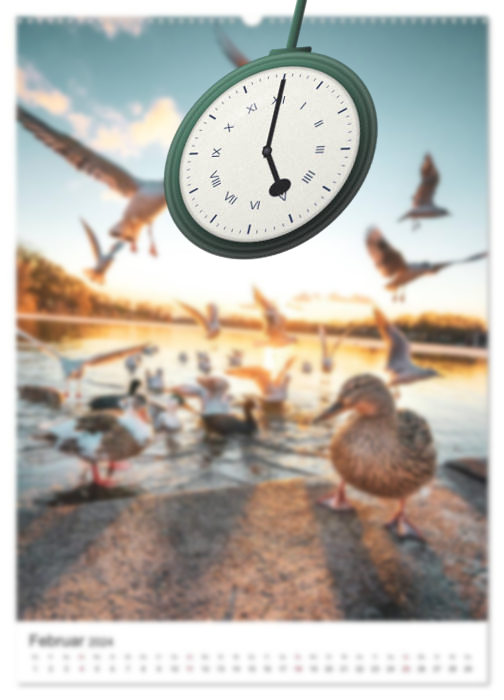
5:00
